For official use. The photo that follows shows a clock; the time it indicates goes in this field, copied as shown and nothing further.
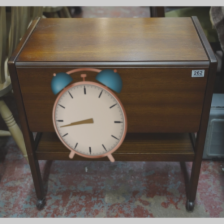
8:43
